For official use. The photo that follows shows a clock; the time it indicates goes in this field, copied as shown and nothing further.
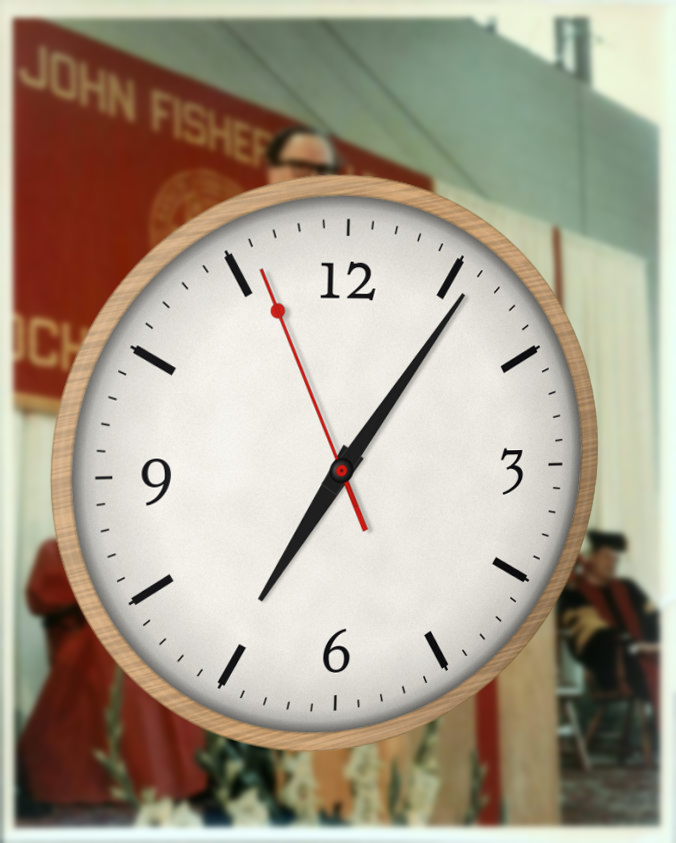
7:05:56
